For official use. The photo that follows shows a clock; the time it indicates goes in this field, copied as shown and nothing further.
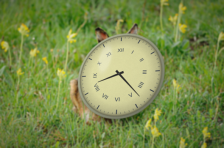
8:23
